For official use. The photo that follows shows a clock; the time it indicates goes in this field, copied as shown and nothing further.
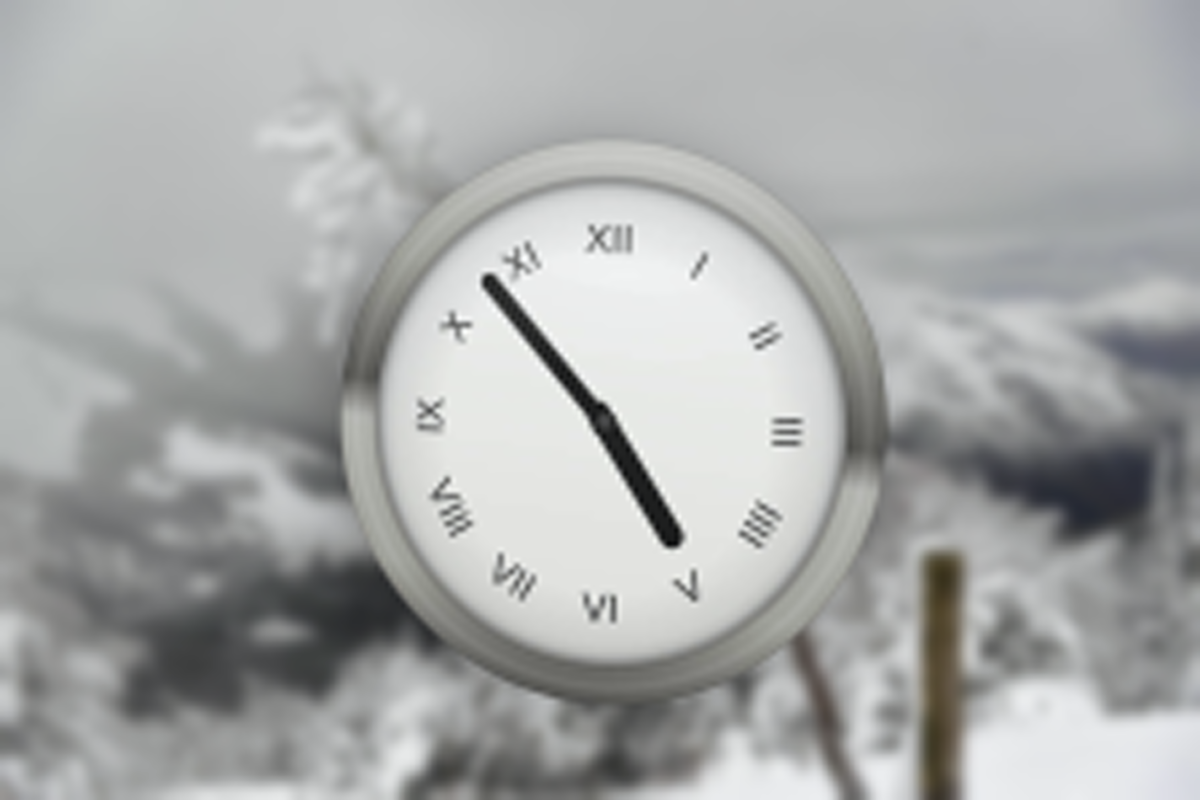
4:53
